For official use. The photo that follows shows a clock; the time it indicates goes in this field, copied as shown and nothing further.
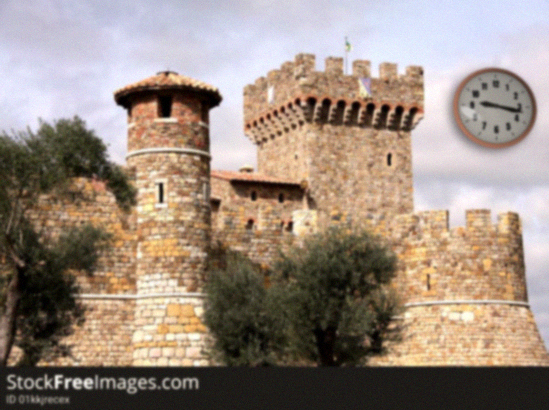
9:17
